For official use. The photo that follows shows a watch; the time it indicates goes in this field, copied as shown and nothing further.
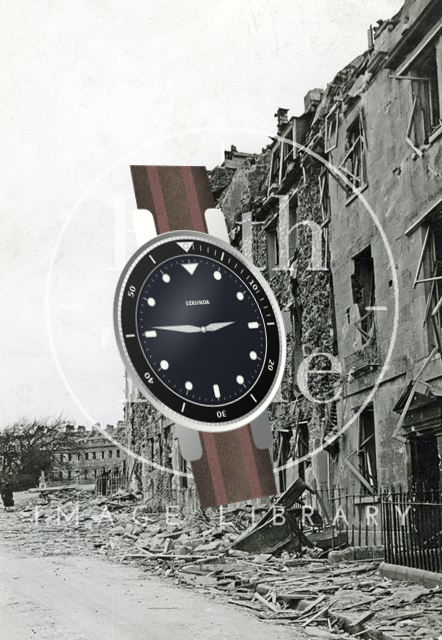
2:46
